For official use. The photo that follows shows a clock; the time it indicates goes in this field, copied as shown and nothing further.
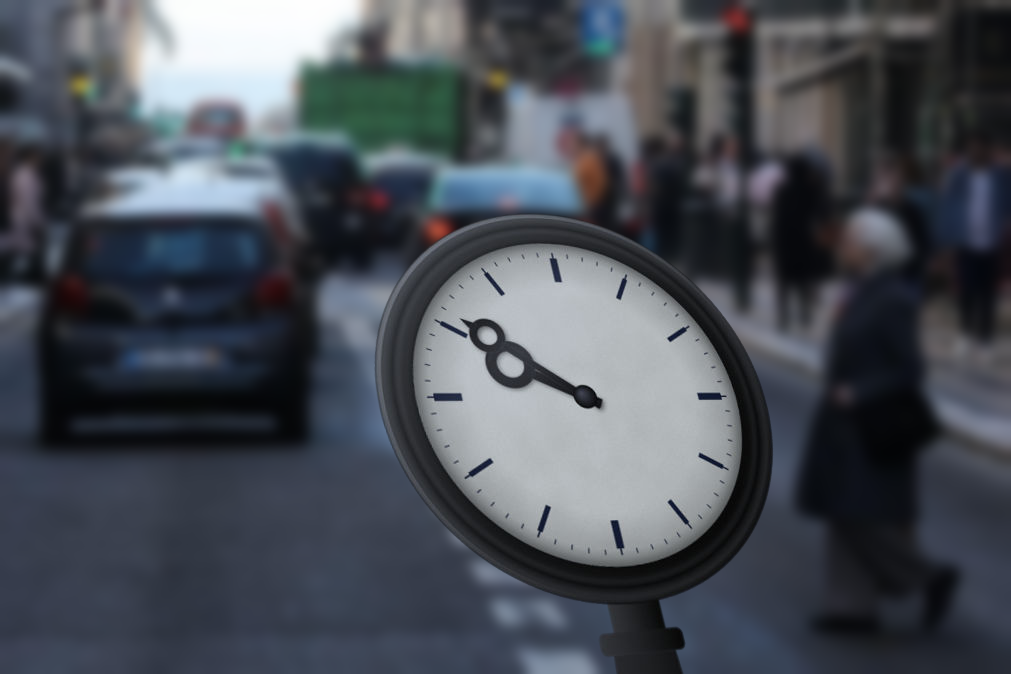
9:51
